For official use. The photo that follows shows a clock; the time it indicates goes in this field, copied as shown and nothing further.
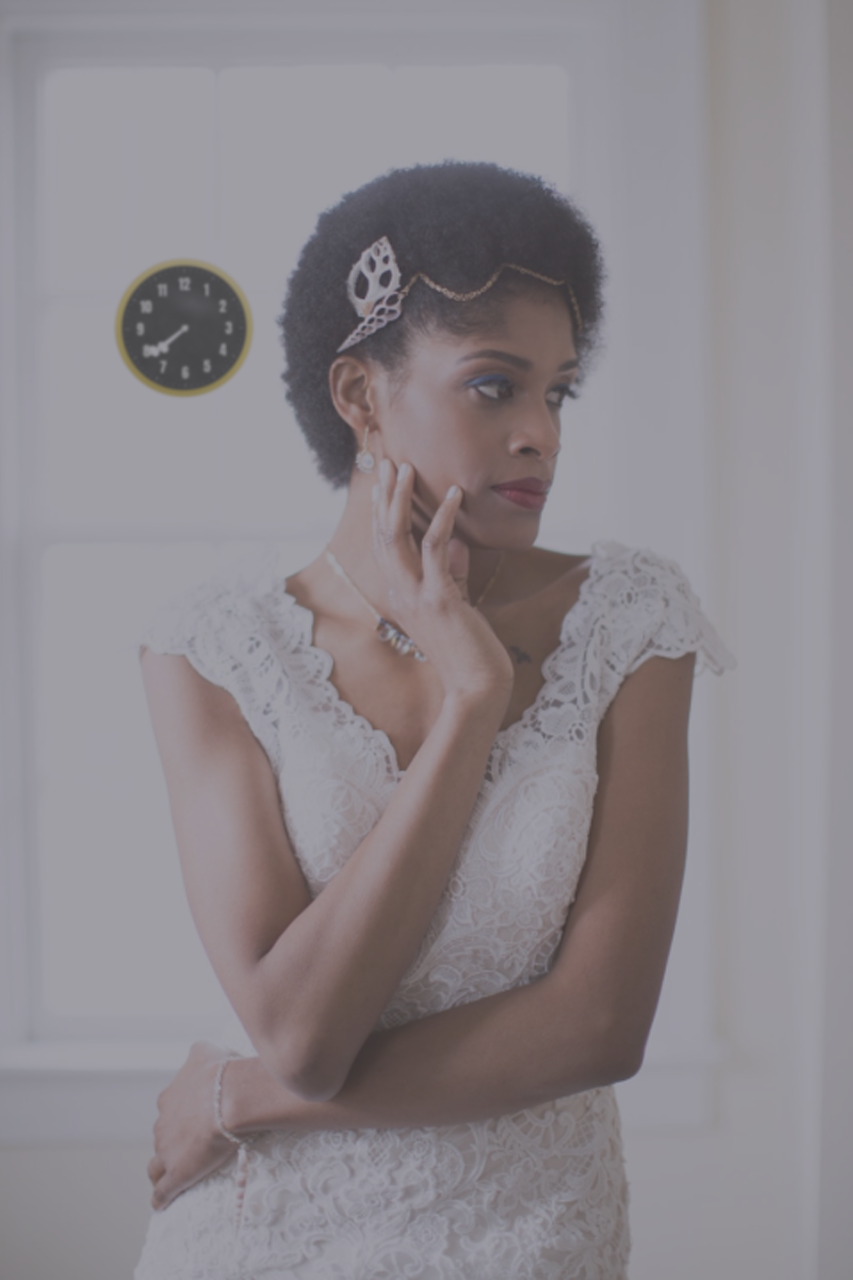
7:39
